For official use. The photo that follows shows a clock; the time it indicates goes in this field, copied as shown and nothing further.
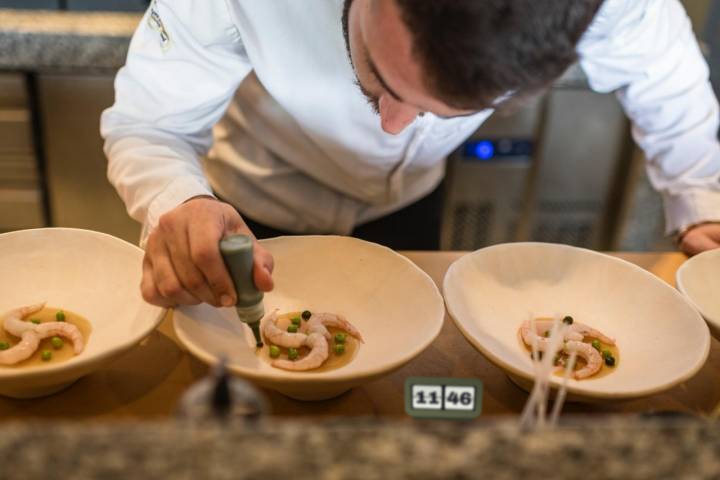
11:46
